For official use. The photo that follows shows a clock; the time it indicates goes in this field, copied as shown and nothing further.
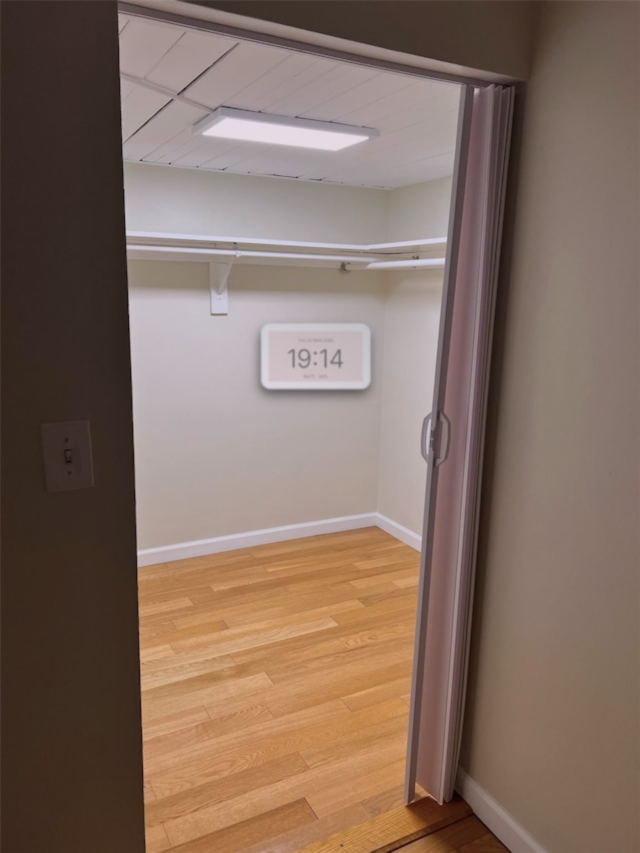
19:14
